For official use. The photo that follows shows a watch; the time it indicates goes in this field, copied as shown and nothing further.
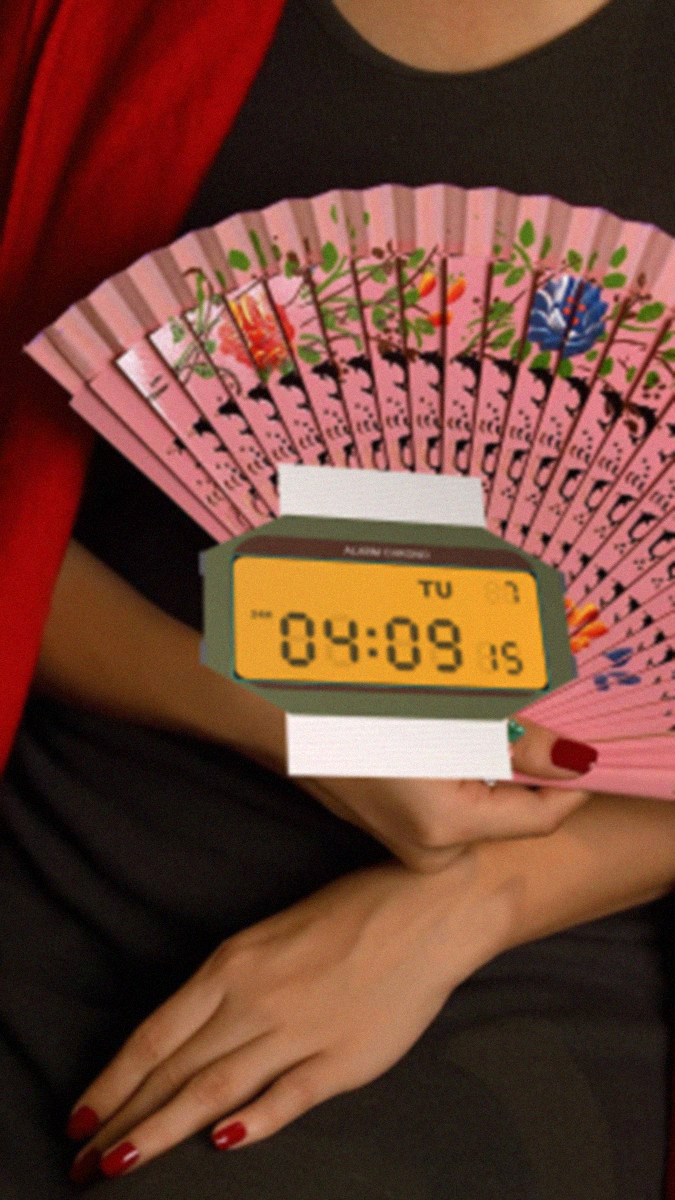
4:09:15
